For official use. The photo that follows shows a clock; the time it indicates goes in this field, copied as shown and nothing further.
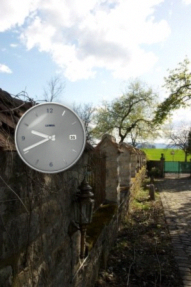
9:41
